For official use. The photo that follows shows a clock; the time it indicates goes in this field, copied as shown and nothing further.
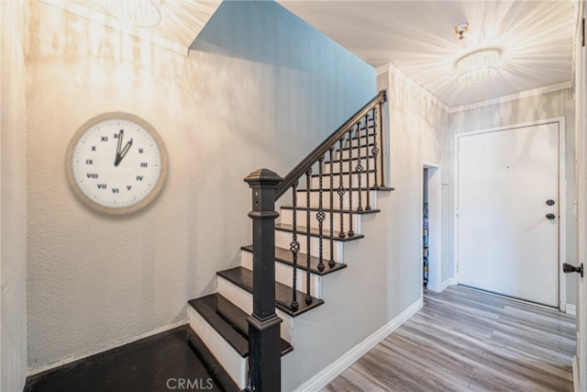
1:01
